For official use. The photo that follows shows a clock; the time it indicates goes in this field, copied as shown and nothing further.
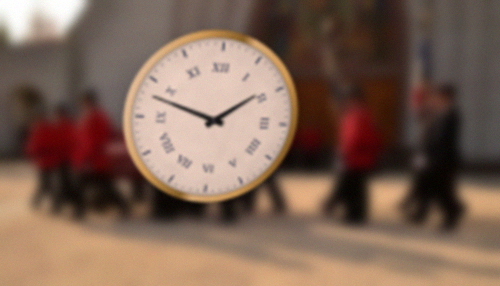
1:48
